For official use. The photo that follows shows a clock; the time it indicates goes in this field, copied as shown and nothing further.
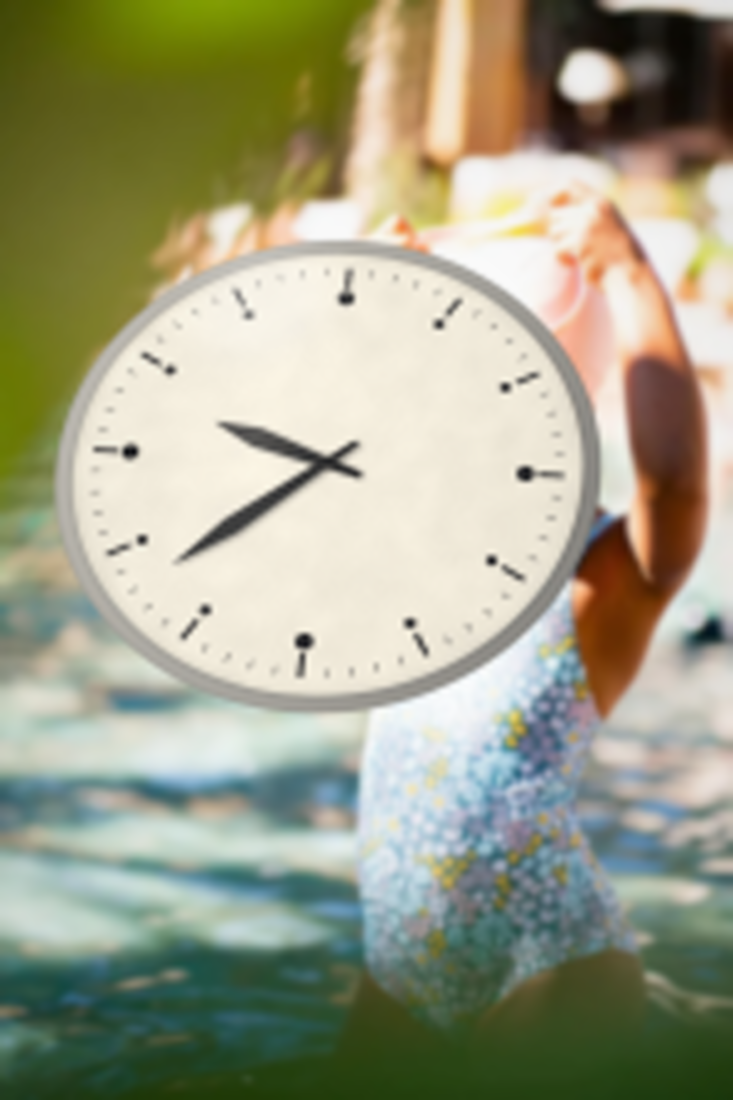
9:38
